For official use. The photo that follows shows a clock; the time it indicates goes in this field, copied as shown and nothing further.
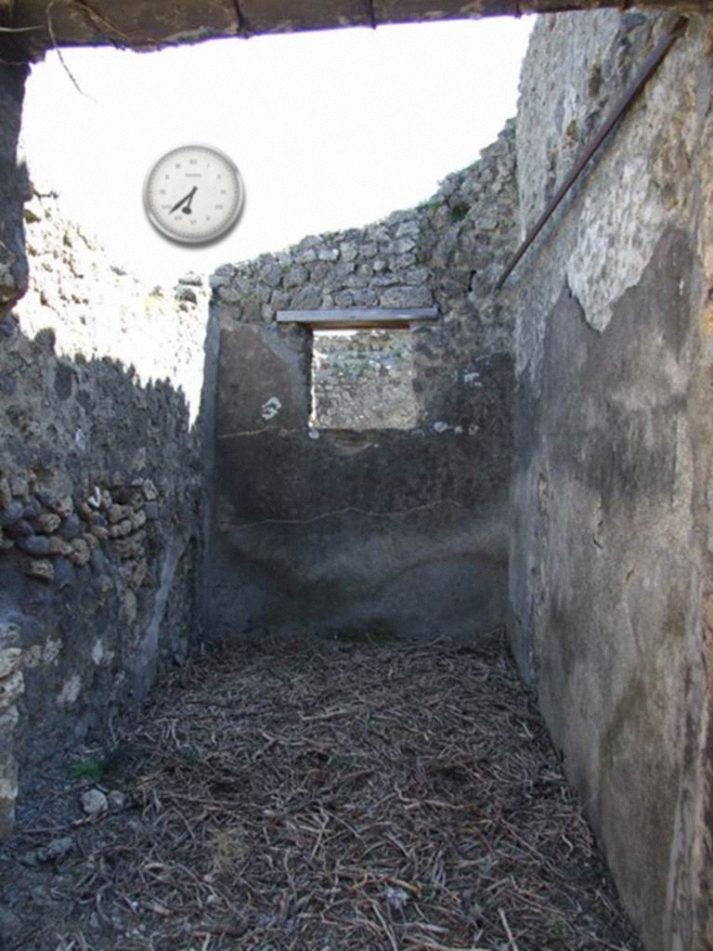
6:38
